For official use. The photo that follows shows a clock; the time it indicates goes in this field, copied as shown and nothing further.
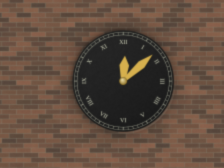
12:08
